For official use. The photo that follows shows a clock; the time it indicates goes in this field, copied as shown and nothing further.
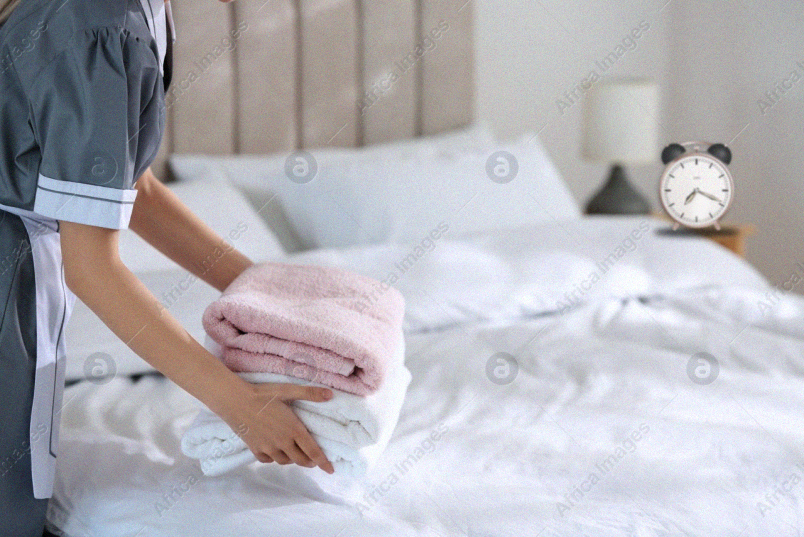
7:19
